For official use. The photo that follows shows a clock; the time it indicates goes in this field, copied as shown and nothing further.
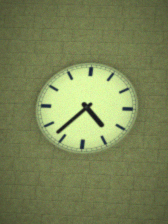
4:37
